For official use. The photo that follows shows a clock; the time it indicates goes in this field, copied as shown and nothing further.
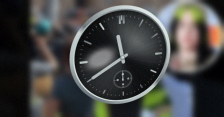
11:40
